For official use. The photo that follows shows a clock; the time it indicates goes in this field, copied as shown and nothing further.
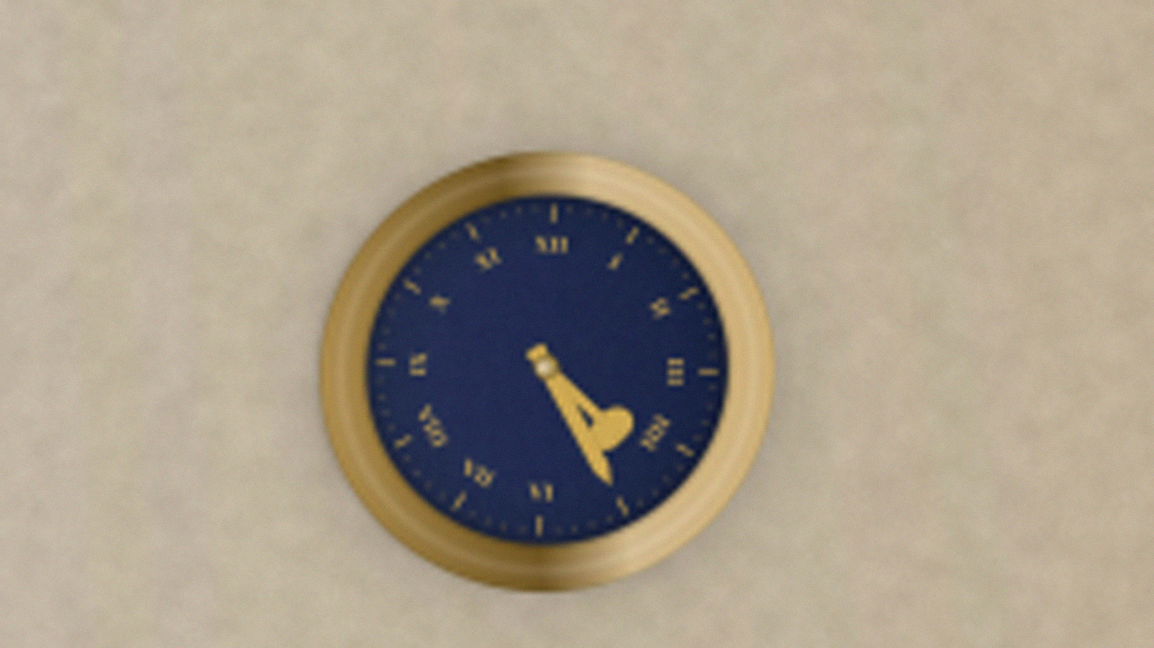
4:25
